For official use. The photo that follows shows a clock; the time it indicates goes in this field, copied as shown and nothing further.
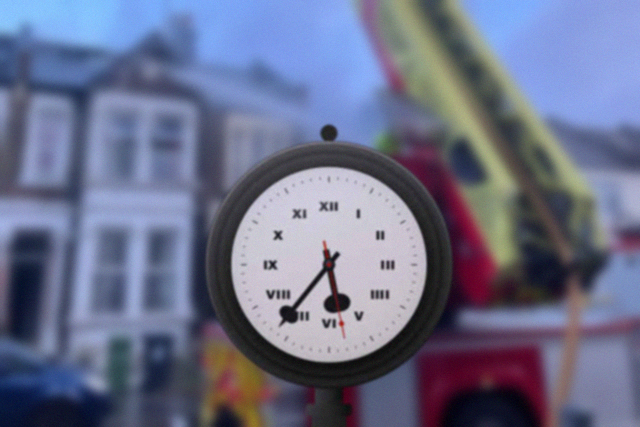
5:36:28
